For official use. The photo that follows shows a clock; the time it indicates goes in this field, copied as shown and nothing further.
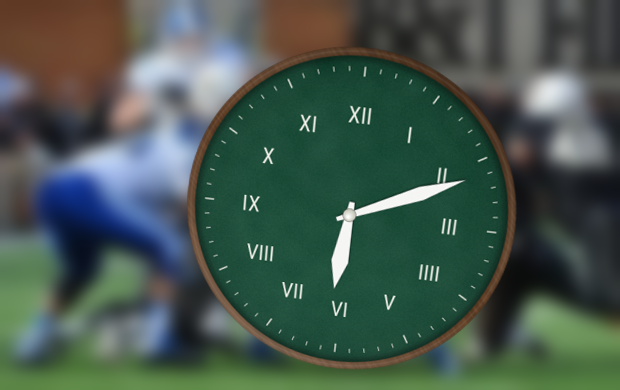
6:11
